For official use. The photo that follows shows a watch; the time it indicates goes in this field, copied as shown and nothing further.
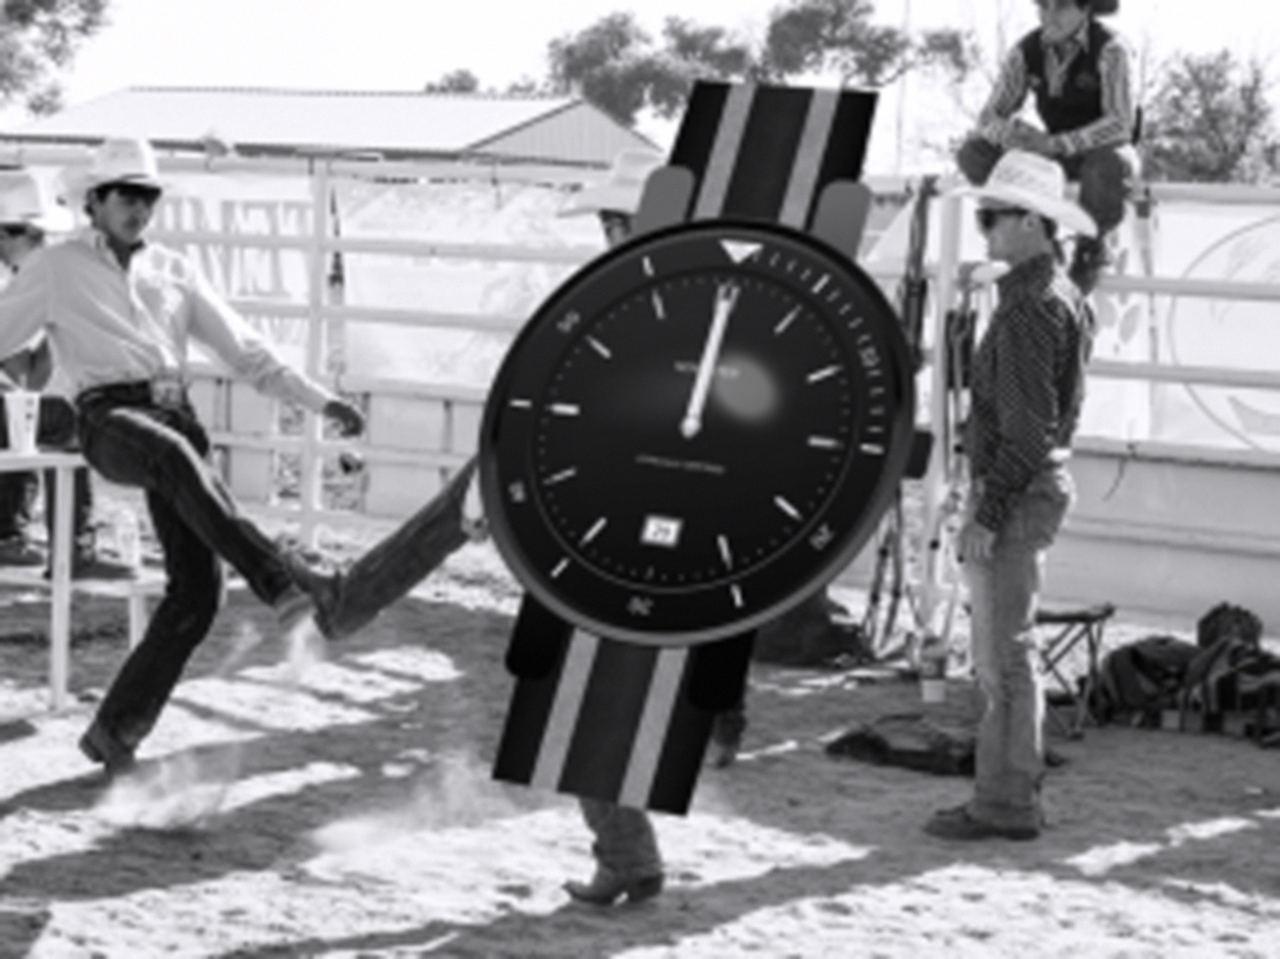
12:00
